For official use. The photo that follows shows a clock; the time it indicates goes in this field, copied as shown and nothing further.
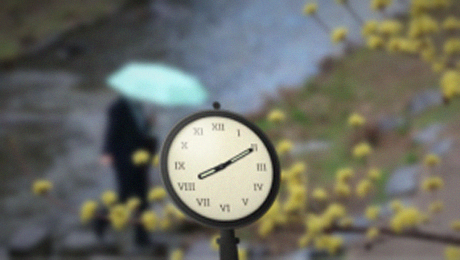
8:10
